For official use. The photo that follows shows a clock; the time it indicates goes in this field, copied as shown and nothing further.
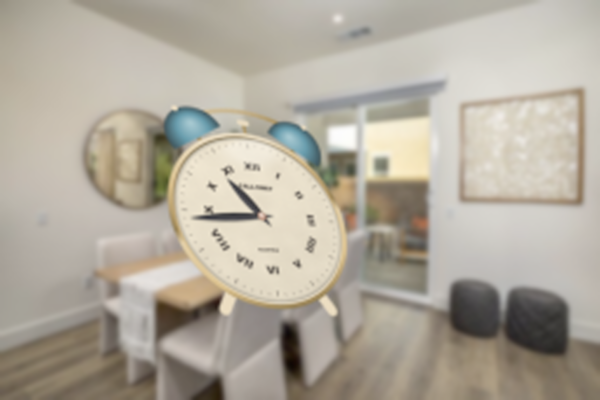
10:44
